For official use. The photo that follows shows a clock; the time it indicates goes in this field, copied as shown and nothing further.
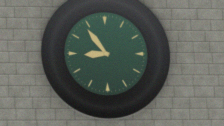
8:54
